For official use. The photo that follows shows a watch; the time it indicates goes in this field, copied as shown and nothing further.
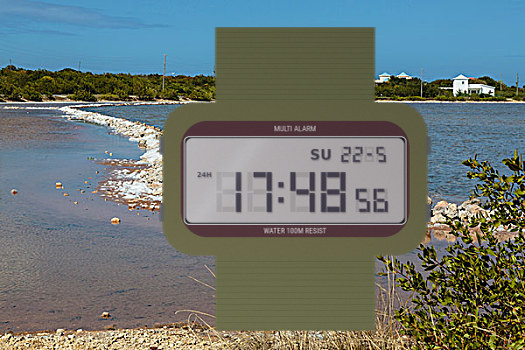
17:48:56
